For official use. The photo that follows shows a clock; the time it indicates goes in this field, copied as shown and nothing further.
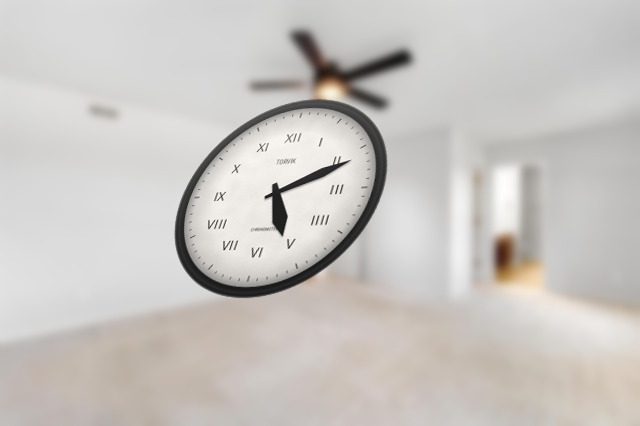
5:11
